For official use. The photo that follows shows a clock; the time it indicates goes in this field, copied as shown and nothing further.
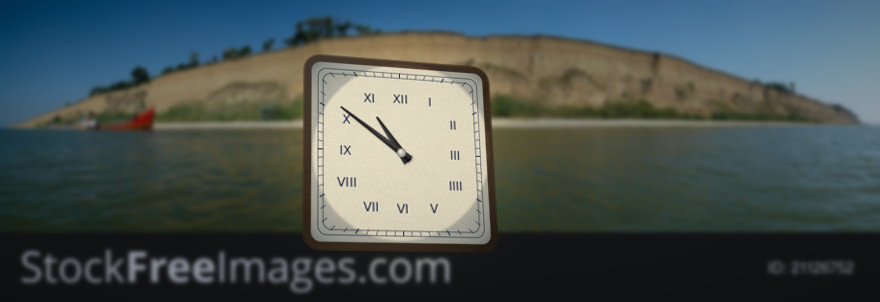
10:51
